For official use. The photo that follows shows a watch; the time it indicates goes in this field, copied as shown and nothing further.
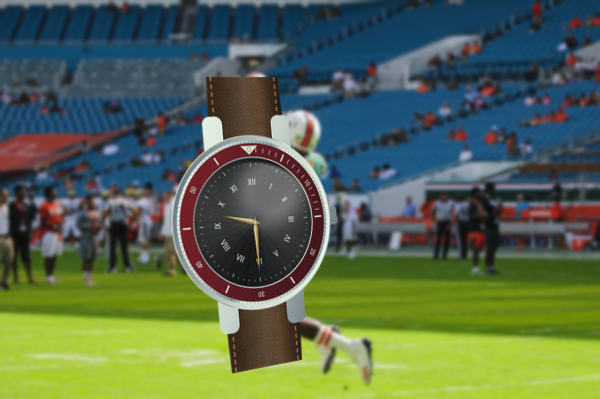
9:30
